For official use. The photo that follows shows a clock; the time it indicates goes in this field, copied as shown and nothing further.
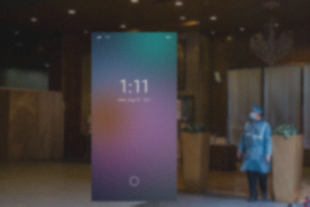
1:11
